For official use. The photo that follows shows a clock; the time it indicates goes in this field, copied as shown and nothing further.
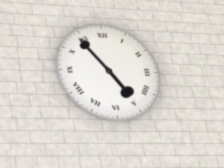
4:54
